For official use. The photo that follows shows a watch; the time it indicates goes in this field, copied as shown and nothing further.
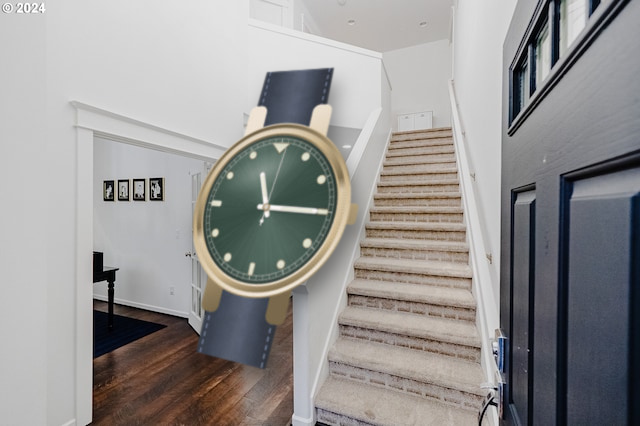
11:15:01
